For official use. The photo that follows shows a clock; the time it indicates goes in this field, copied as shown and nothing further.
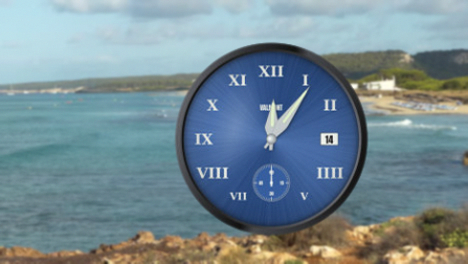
12:06
